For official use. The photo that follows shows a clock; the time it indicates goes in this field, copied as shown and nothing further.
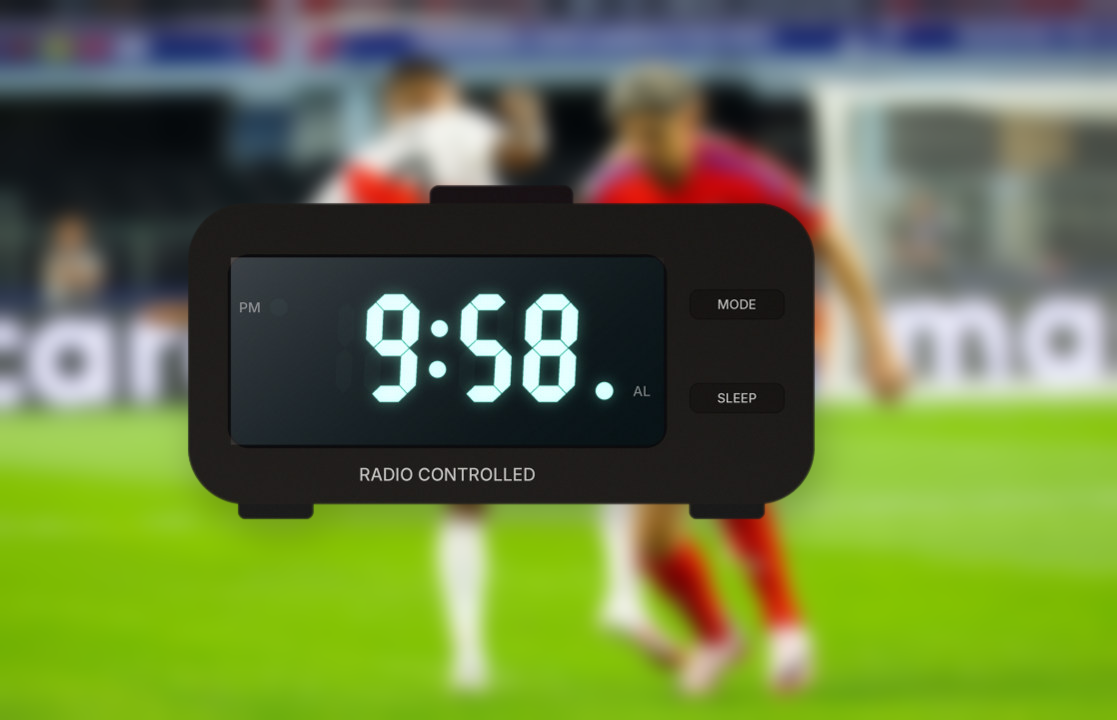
9:58
